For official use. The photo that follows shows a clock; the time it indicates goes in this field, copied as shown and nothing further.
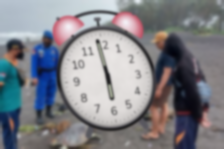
5:59
